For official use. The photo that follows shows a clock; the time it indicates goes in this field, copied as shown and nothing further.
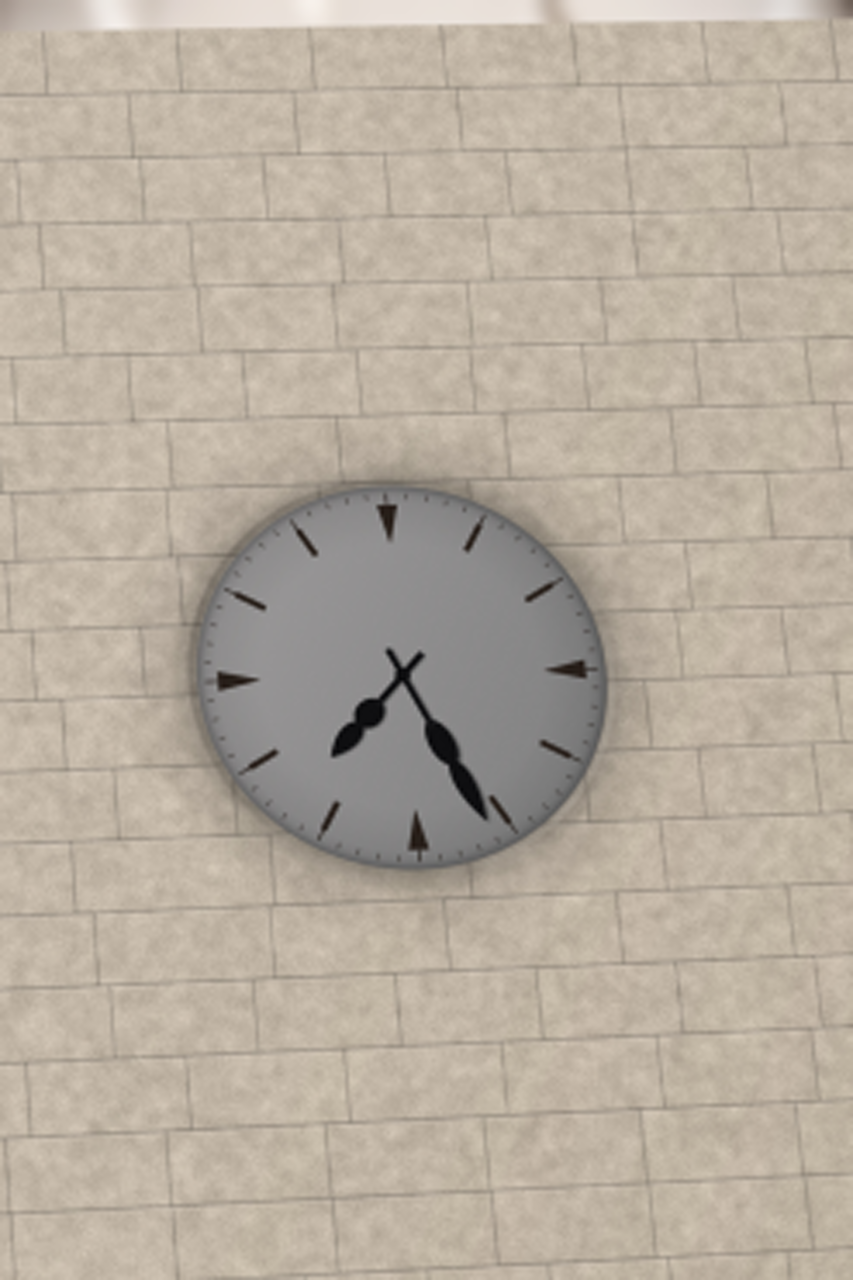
7:26
